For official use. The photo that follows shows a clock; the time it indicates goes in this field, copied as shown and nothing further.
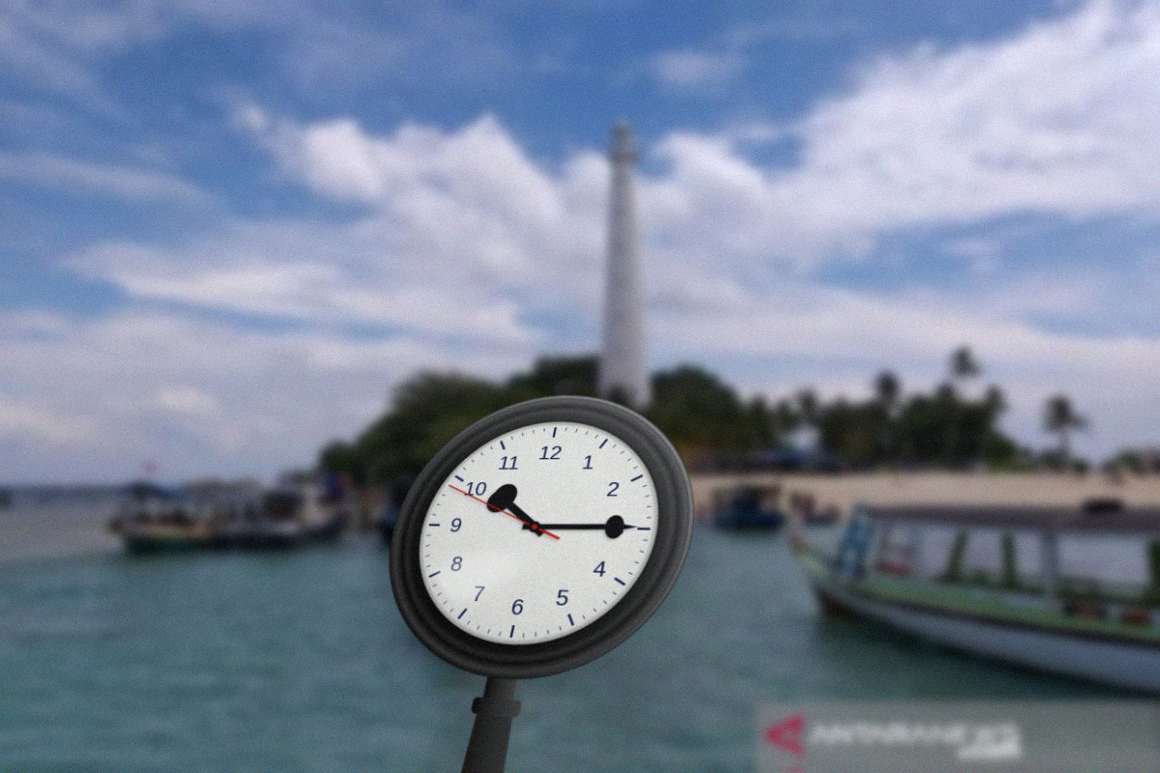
10:14:49
